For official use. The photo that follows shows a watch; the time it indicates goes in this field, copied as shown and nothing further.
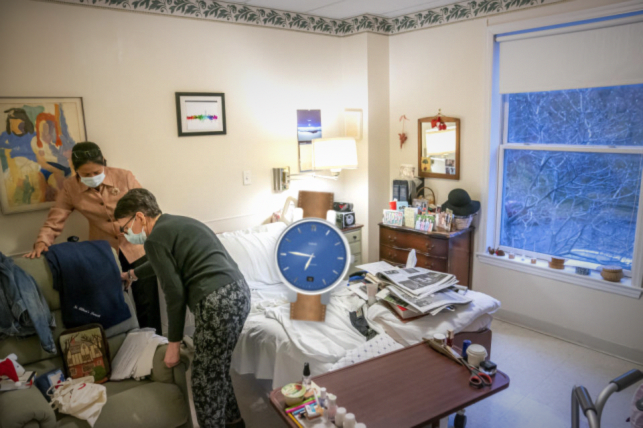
6:46
